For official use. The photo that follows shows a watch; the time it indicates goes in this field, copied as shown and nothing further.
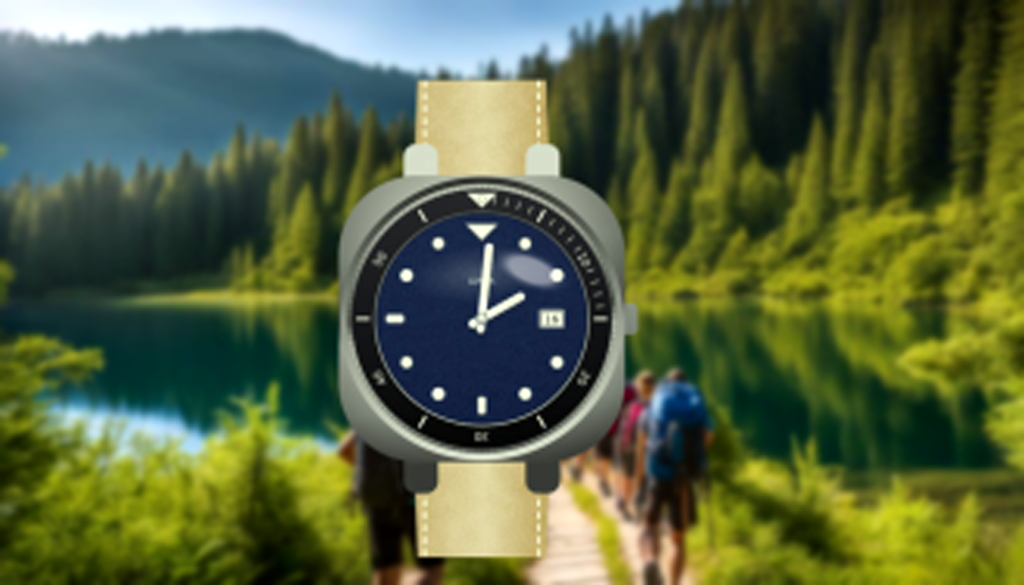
2:01
